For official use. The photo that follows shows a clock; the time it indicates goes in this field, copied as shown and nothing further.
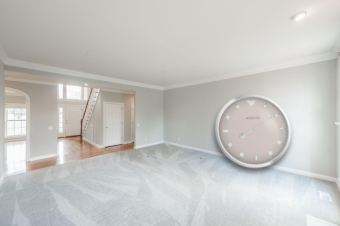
8:09
